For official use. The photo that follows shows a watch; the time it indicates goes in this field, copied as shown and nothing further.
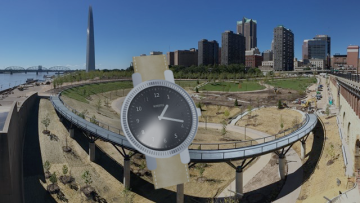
1:18
